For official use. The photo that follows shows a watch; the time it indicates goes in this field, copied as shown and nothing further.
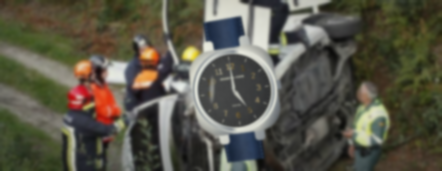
5:00
